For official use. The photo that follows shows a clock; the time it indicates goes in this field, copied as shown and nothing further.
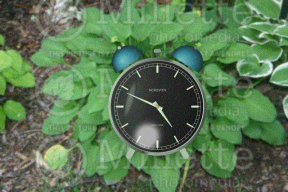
4:49
